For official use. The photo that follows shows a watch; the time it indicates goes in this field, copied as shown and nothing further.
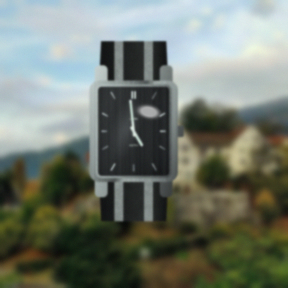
4:59
